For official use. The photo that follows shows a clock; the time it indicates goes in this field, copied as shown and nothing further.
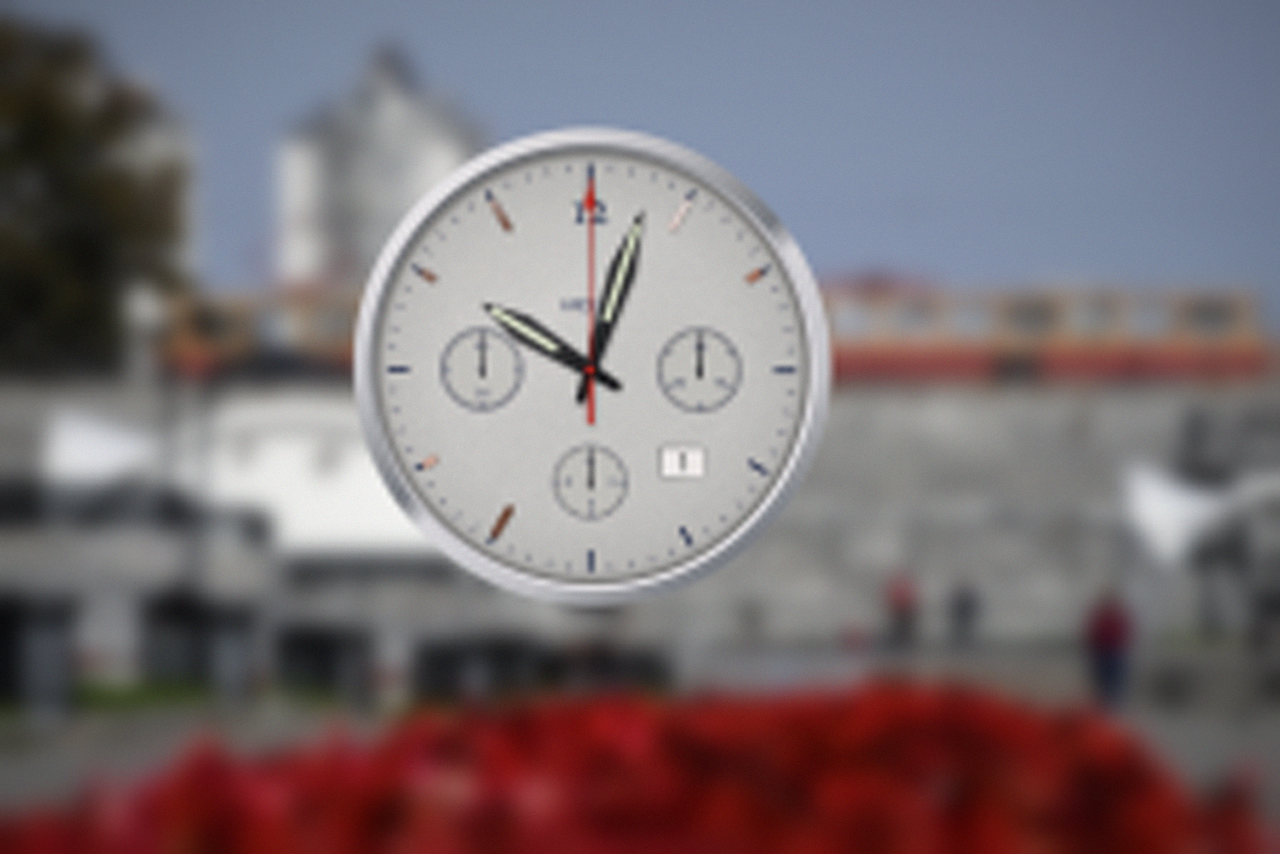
10:03
